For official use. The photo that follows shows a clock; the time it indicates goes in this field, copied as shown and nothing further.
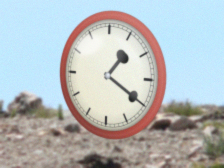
1:20
